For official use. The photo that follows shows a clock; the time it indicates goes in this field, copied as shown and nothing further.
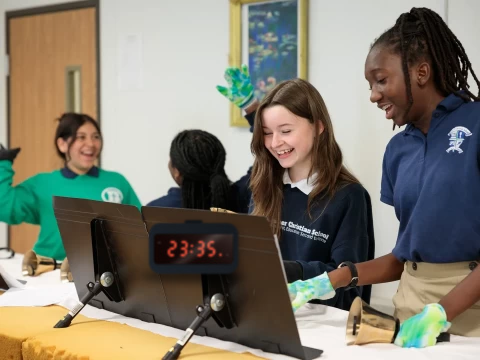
23:35
